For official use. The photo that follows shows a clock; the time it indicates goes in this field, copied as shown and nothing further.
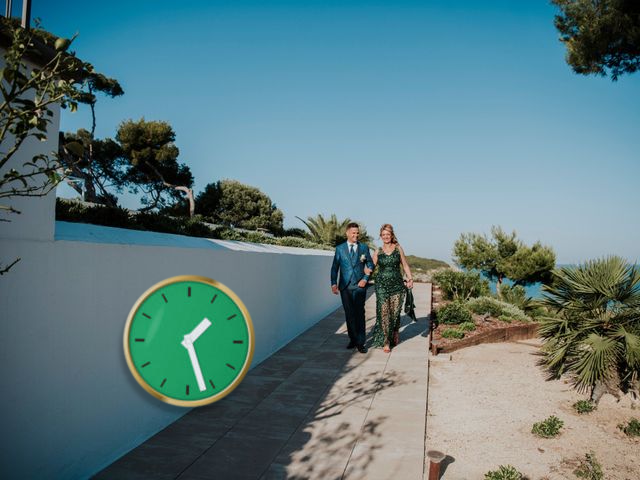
1:27
